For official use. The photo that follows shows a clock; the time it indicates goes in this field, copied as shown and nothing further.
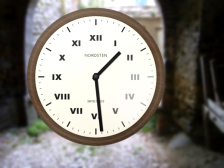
1:29
